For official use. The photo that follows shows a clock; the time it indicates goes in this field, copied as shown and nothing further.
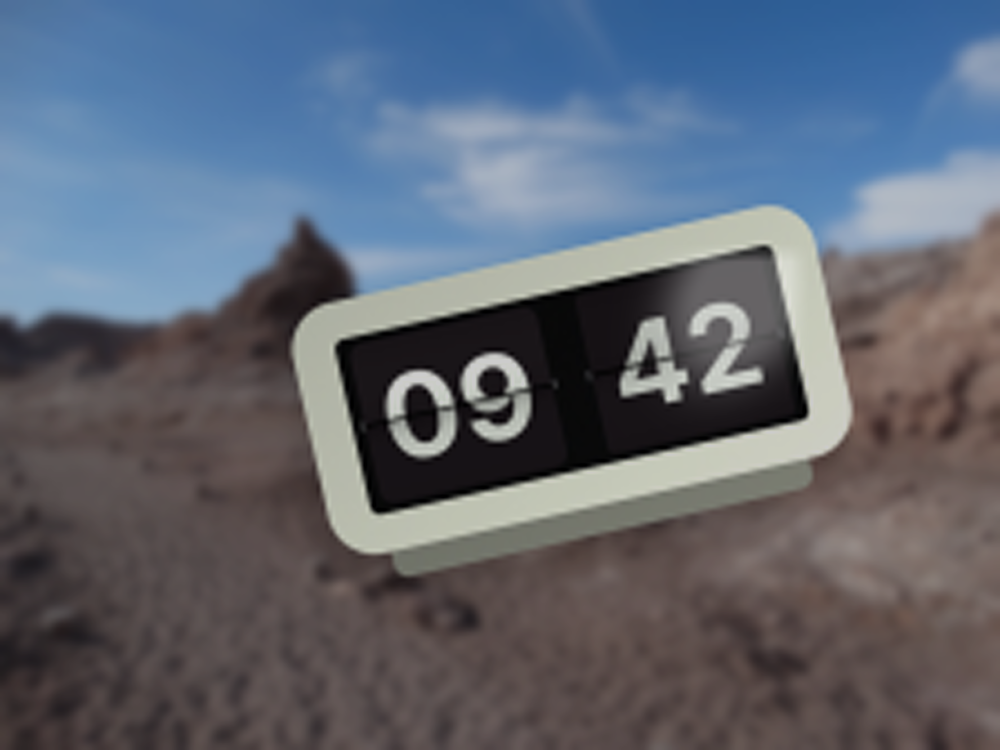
9:42
